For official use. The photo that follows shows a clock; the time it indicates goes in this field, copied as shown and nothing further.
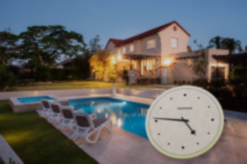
4:46
